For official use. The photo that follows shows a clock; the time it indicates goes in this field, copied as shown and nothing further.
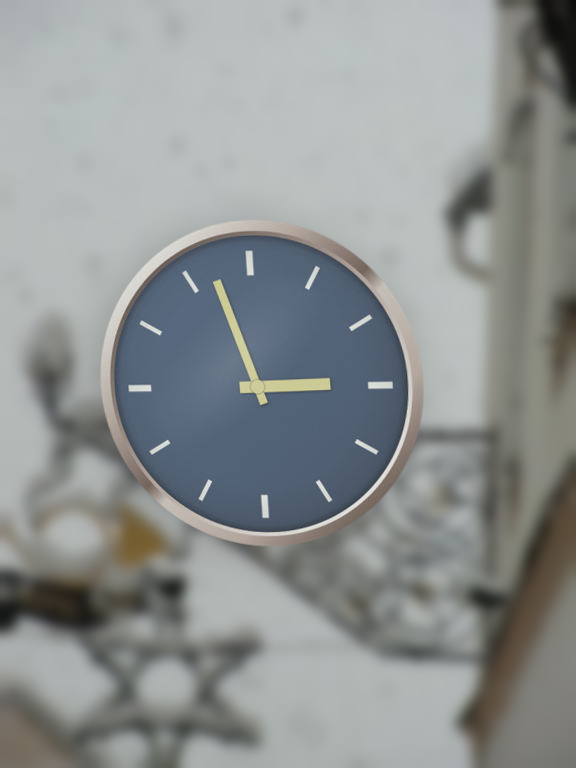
2:57
